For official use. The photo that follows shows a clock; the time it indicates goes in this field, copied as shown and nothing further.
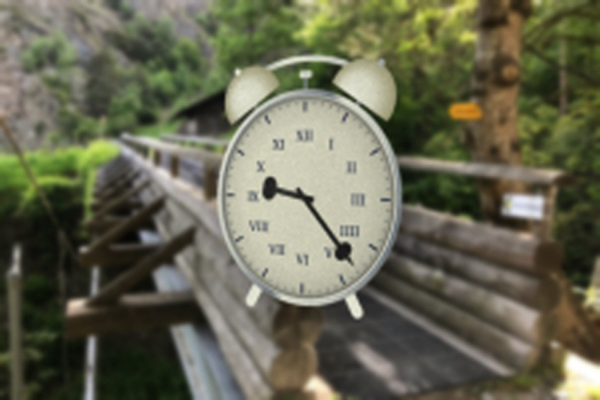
9:23
